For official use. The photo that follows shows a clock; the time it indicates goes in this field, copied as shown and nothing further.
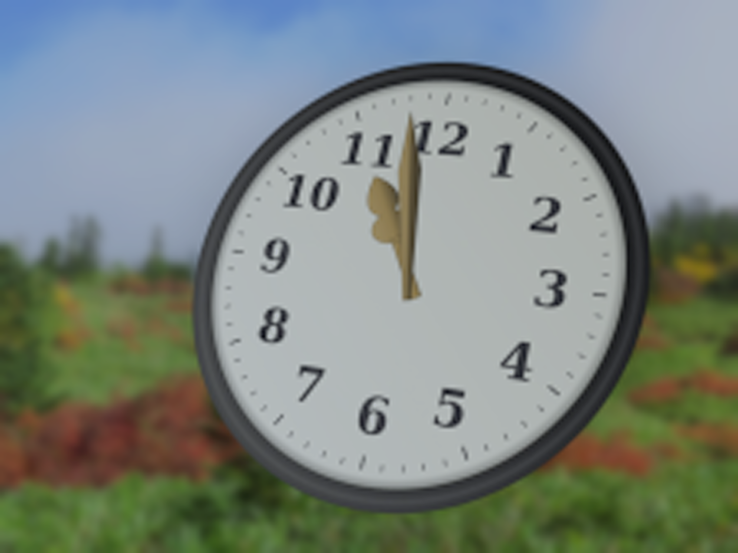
10:58
